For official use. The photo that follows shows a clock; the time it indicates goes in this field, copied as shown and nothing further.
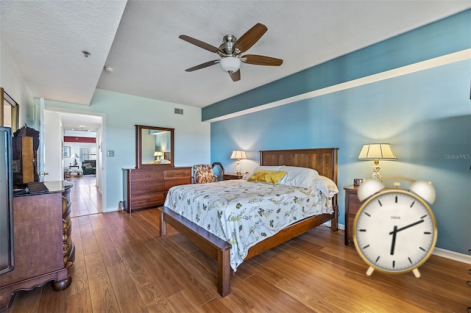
6:11
